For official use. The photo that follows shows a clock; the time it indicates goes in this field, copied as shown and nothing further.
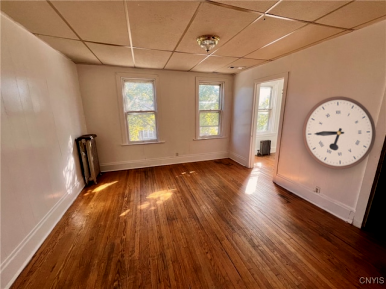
6:45
